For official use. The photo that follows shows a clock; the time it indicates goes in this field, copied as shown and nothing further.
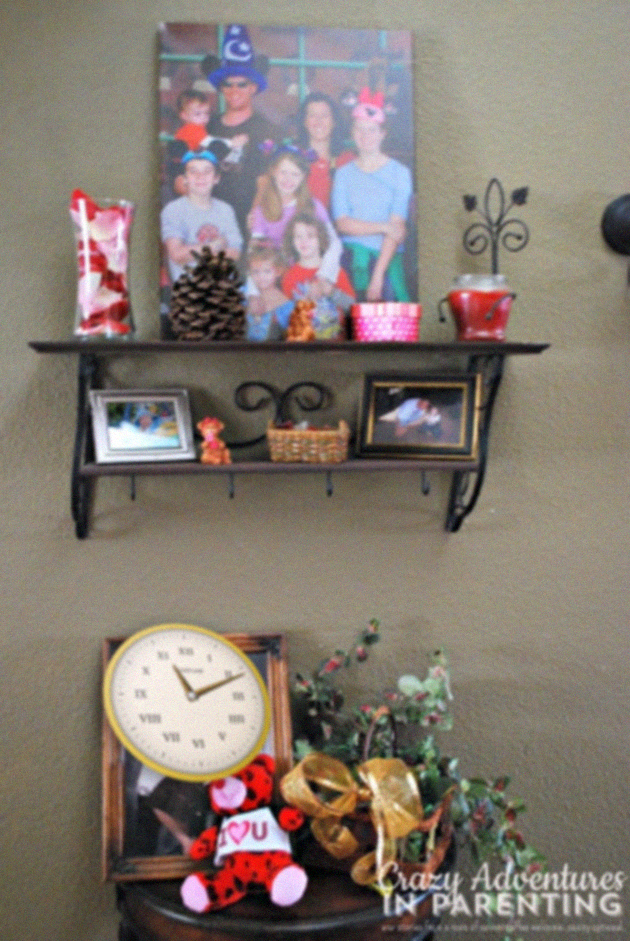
11:11
